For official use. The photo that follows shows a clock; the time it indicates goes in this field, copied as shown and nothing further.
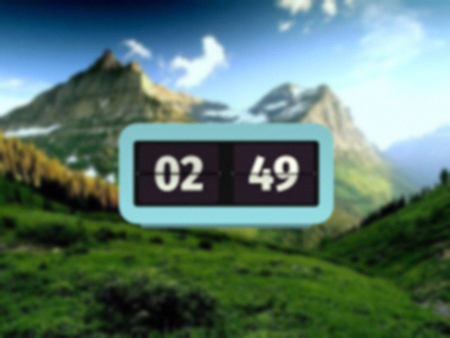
2:49
